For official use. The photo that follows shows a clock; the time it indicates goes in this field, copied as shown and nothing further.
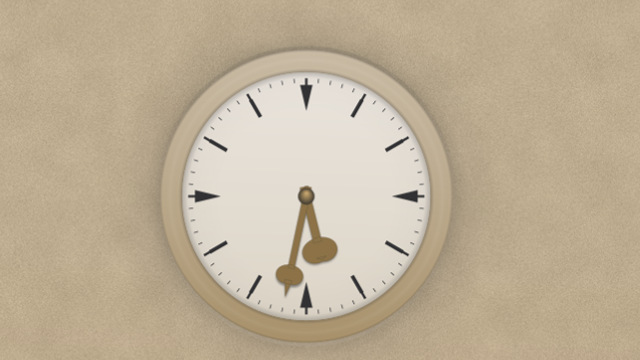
5:32
